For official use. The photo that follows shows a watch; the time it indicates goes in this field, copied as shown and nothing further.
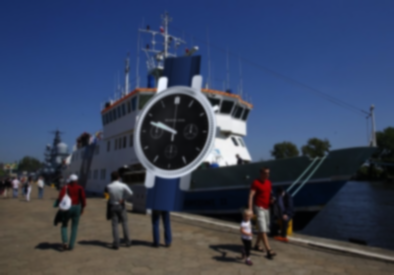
9:48
